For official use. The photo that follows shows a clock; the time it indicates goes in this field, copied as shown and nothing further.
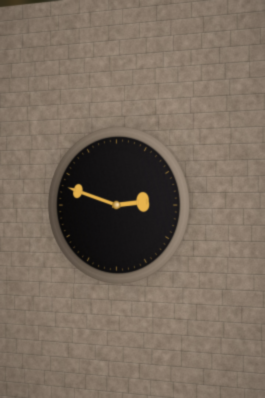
2:48
